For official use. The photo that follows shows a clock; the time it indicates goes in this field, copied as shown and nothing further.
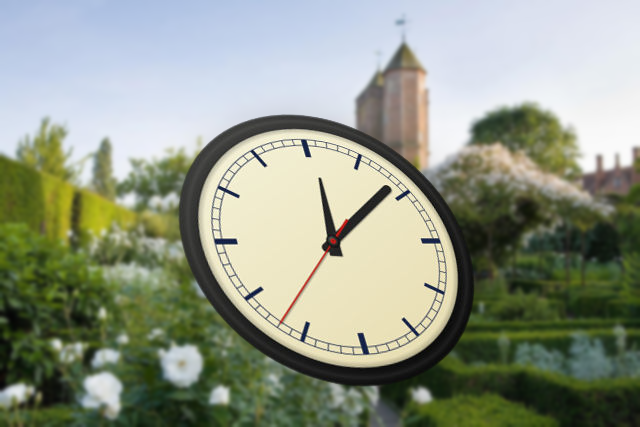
12:08:37
